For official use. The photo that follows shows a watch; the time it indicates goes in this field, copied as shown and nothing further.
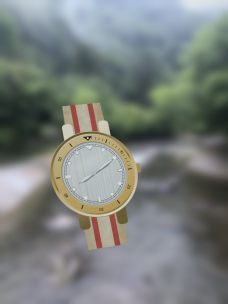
8:10
